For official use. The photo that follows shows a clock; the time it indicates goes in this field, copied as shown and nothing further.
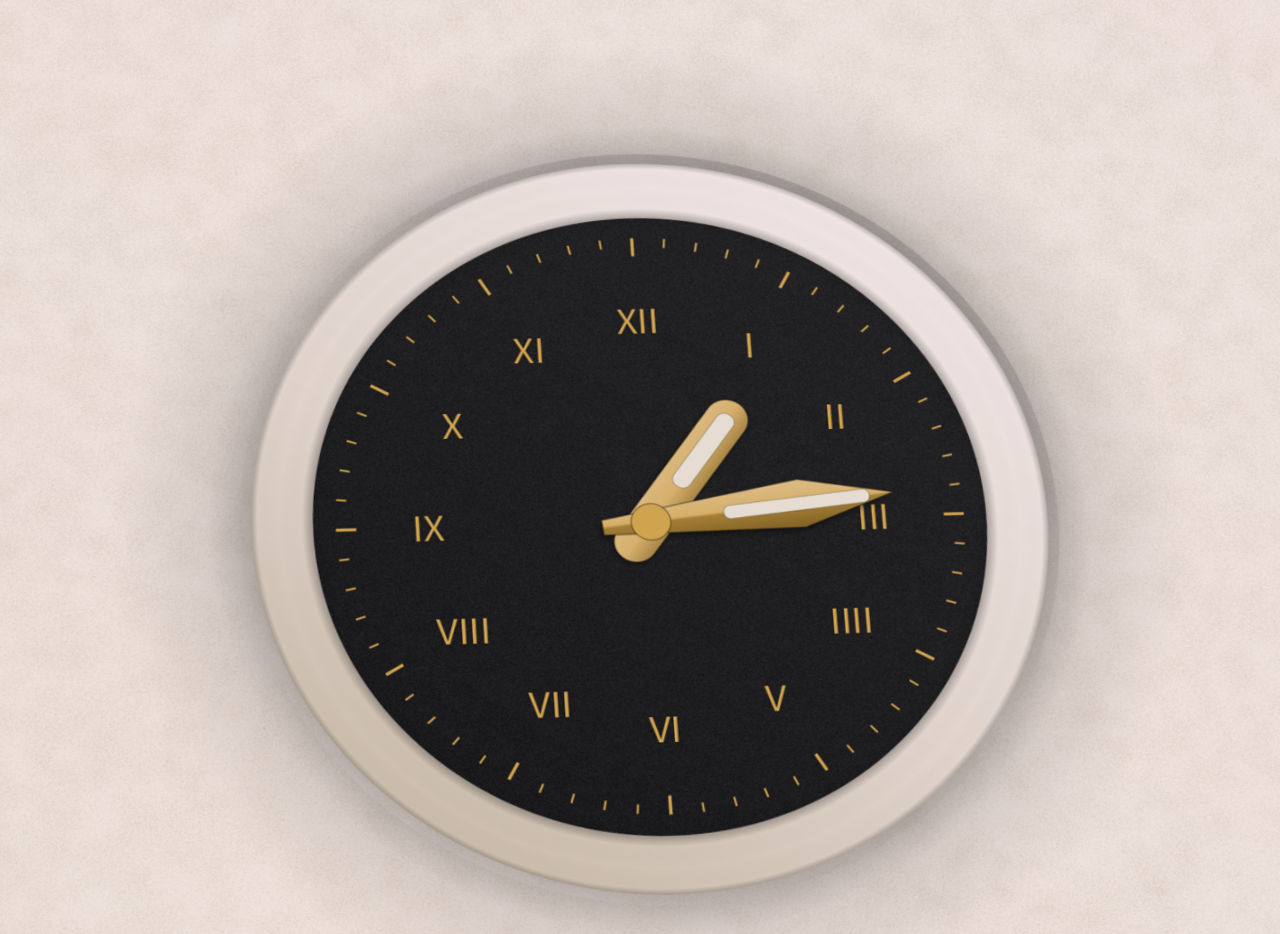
1:14
